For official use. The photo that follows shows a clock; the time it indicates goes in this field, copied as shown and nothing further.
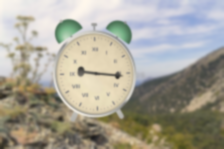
9:16
